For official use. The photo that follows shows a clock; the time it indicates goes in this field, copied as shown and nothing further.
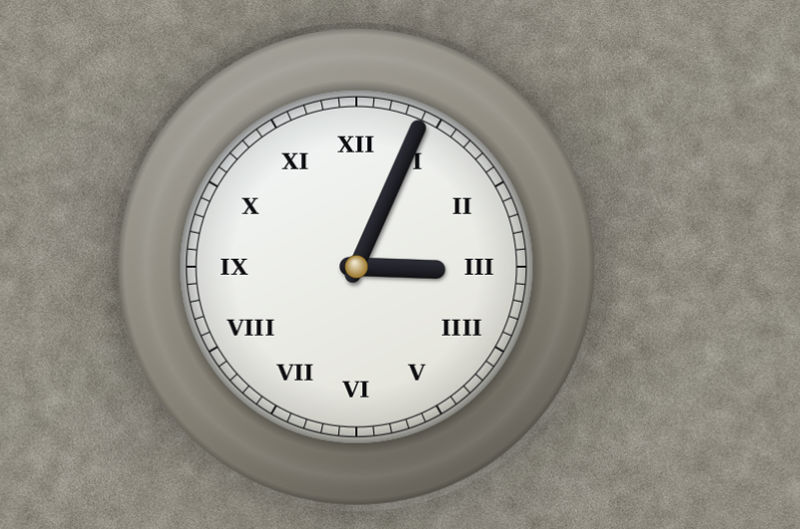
3:04
